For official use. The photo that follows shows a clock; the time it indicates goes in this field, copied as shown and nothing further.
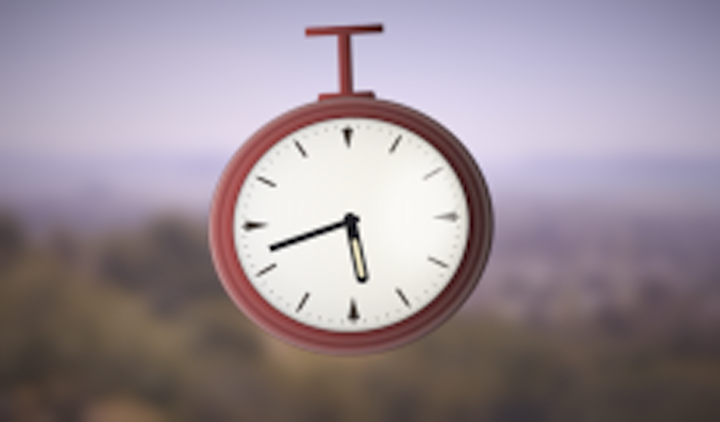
5:42
